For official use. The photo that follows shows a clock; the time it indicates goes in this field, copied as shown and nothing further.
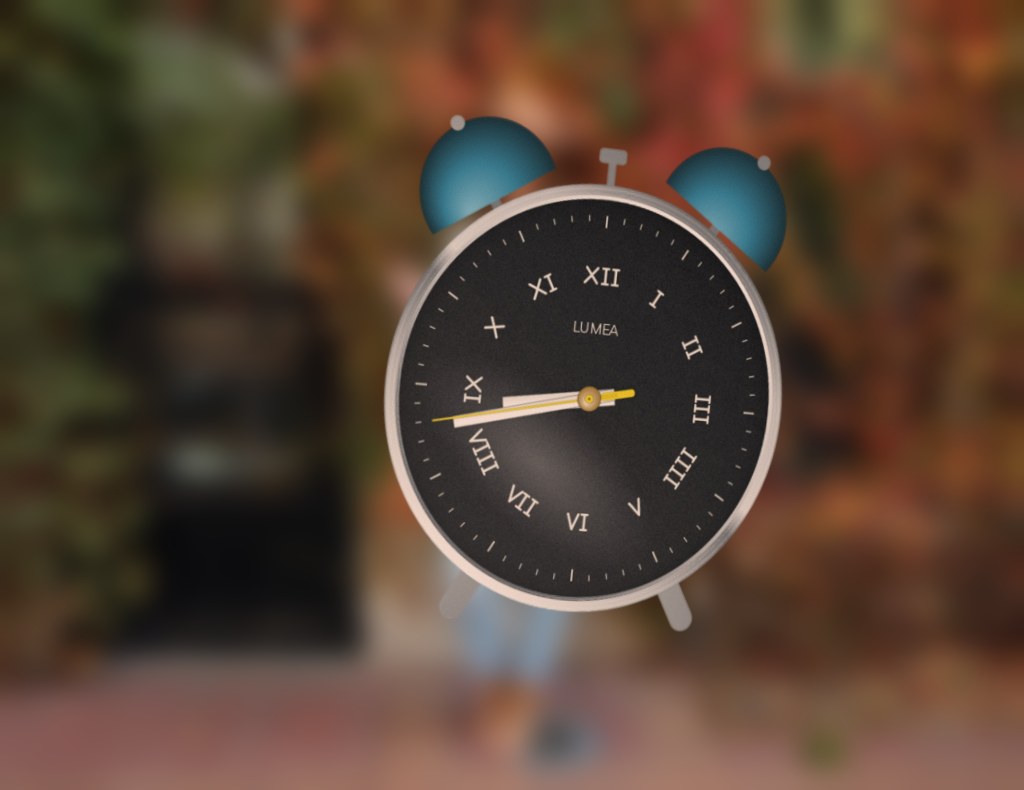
8:42:43
